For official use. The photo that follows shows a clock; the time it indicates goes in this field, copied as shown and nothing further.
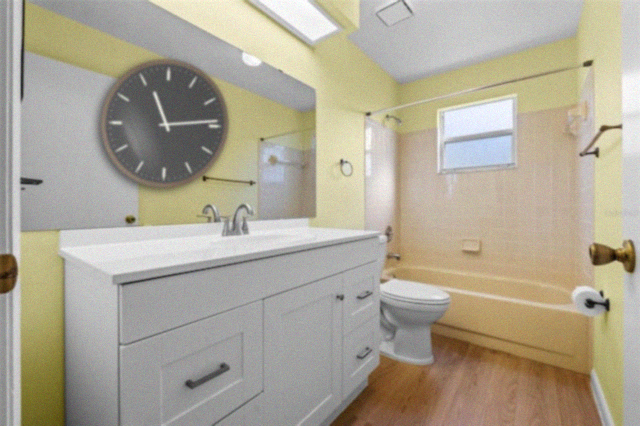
11:14
